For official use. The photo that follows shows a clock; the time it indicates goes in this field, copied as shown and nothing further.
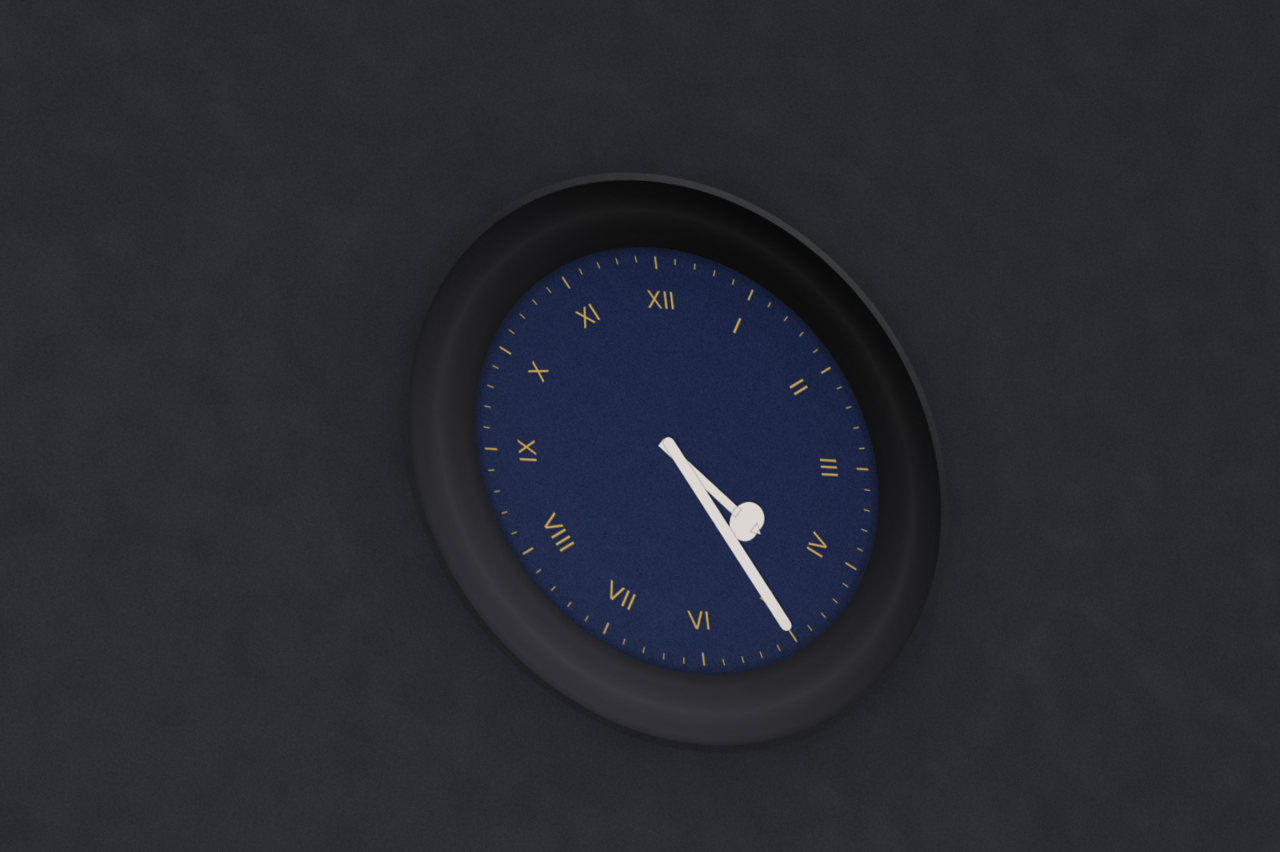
4:25
